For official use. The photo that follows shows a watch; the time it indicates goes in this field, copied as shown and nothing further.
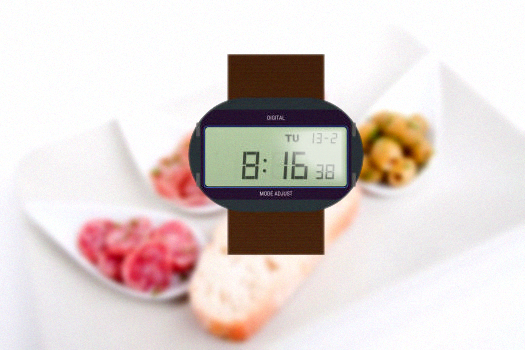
8:16:38
